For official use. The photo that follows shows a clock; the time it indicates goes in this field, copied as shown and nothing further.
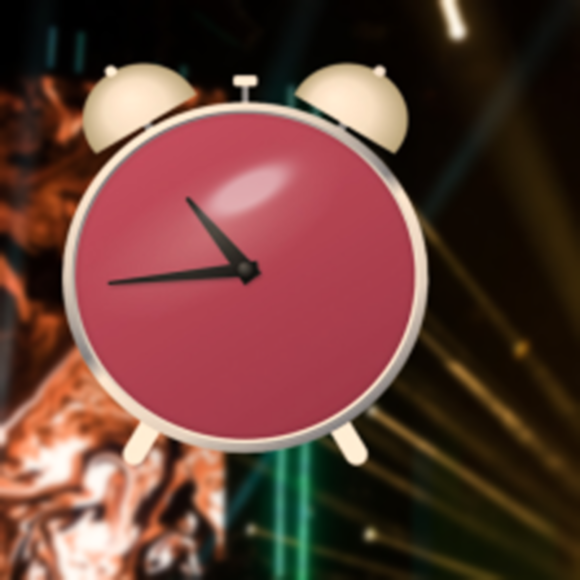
10:44
